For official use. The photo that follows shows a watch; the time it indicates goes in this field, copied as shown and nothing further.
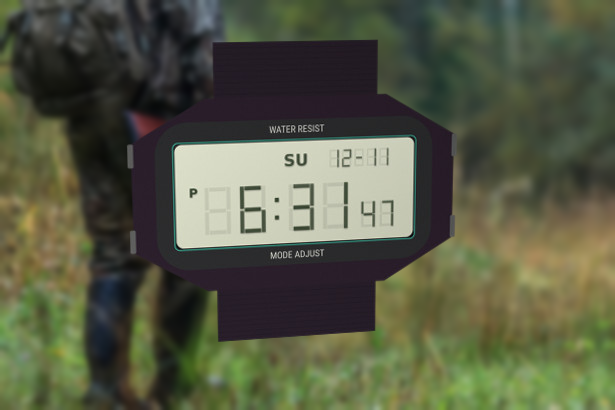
6:31:47
